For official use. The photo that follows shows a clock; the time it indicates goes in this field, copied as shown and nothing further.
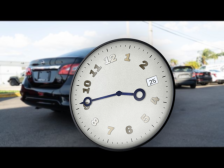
3:46
